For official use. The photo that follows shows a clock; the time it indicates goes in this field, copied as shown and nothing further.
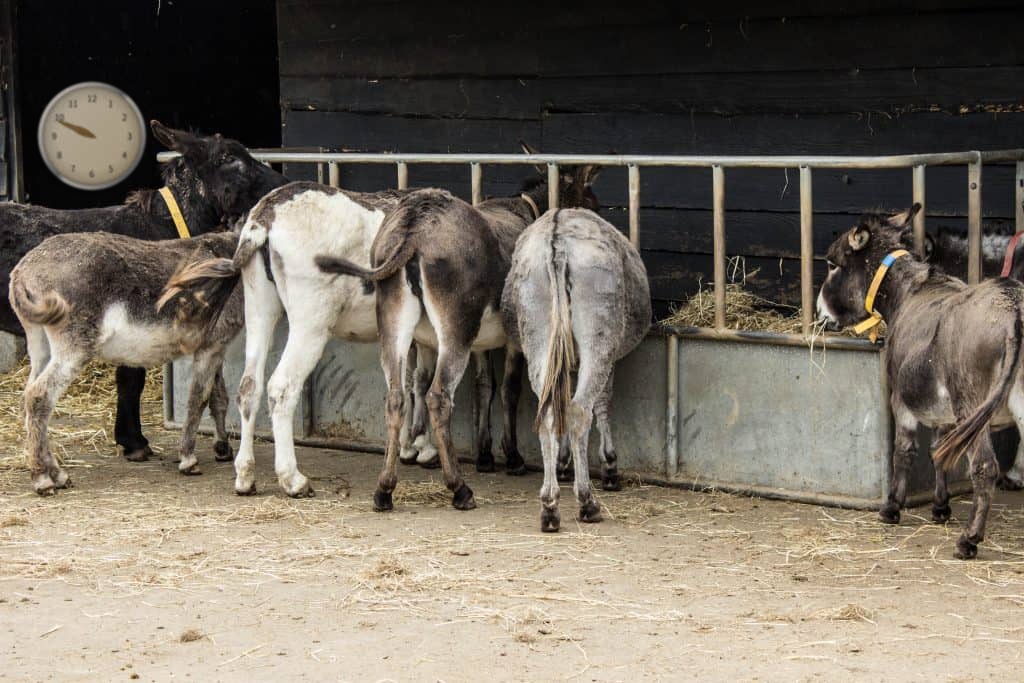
9:49
